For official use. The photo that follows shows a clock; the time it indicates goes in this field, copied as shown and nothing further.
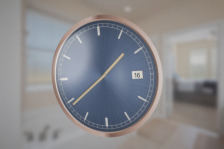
1:39
